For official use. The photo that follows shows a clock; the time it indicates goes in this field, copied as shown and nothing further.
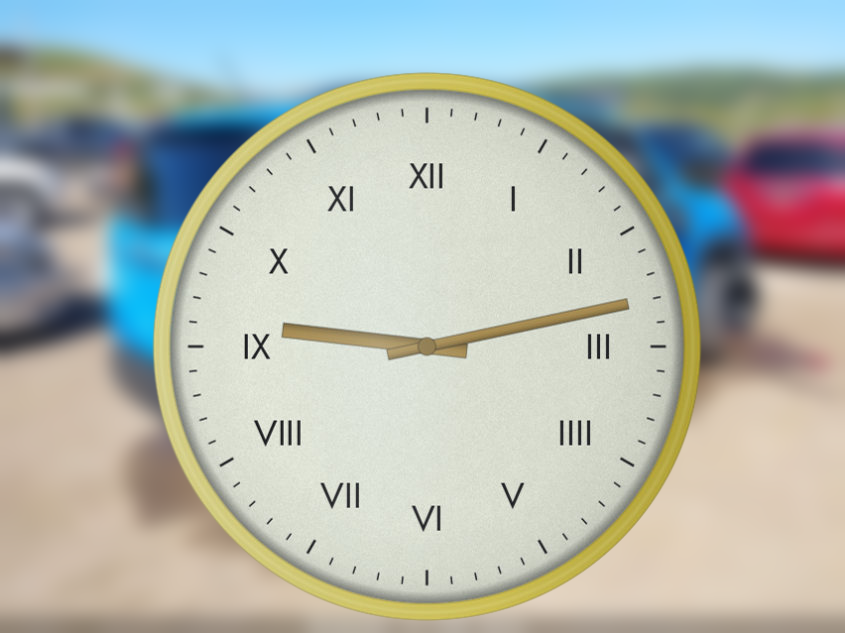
9:13
